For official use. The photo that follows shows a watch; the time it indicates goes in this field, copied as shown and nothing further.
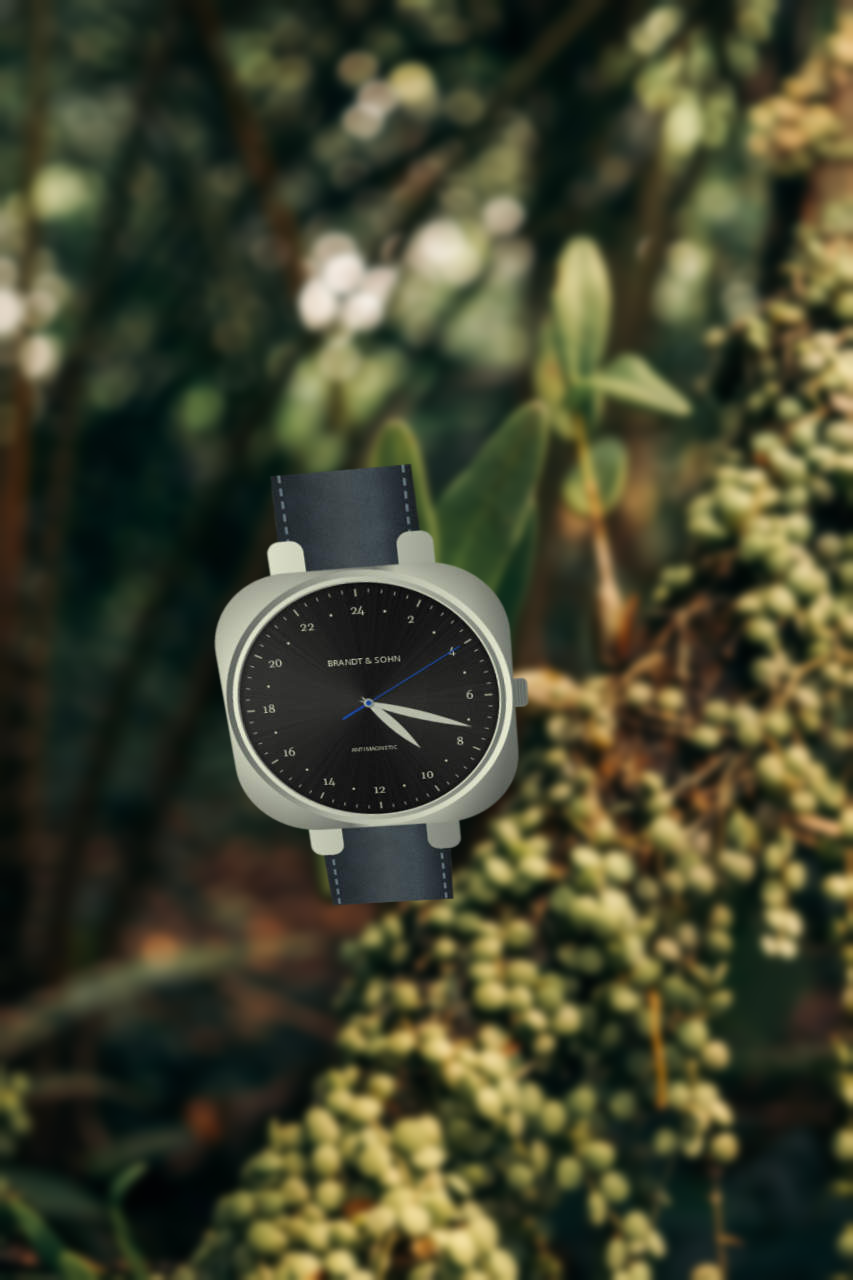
9:18:10
